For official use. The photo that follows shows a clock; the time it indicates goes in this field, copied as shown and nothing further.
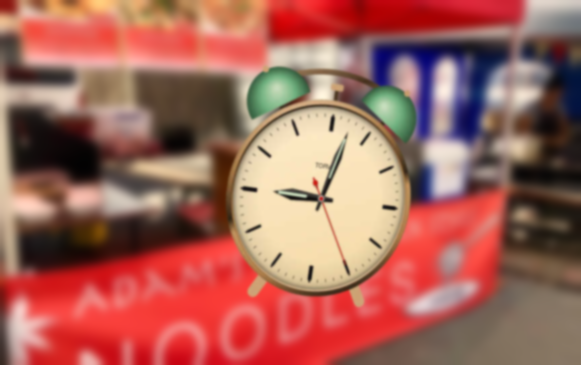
9:02:25
